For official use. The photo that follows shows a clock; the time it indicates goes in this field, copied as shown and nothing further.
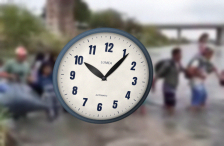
10:06
